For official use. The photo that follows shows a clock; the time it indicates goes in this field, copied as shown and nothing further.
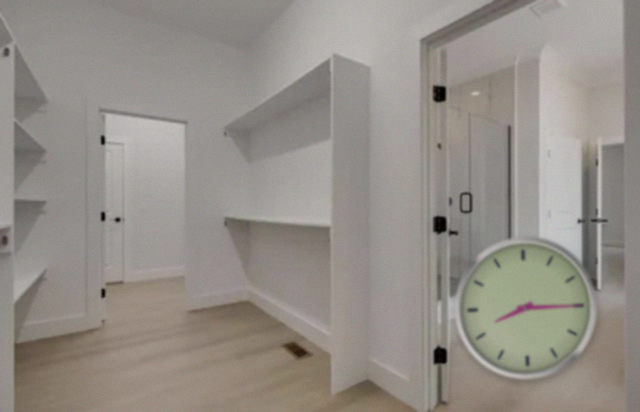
8:15
